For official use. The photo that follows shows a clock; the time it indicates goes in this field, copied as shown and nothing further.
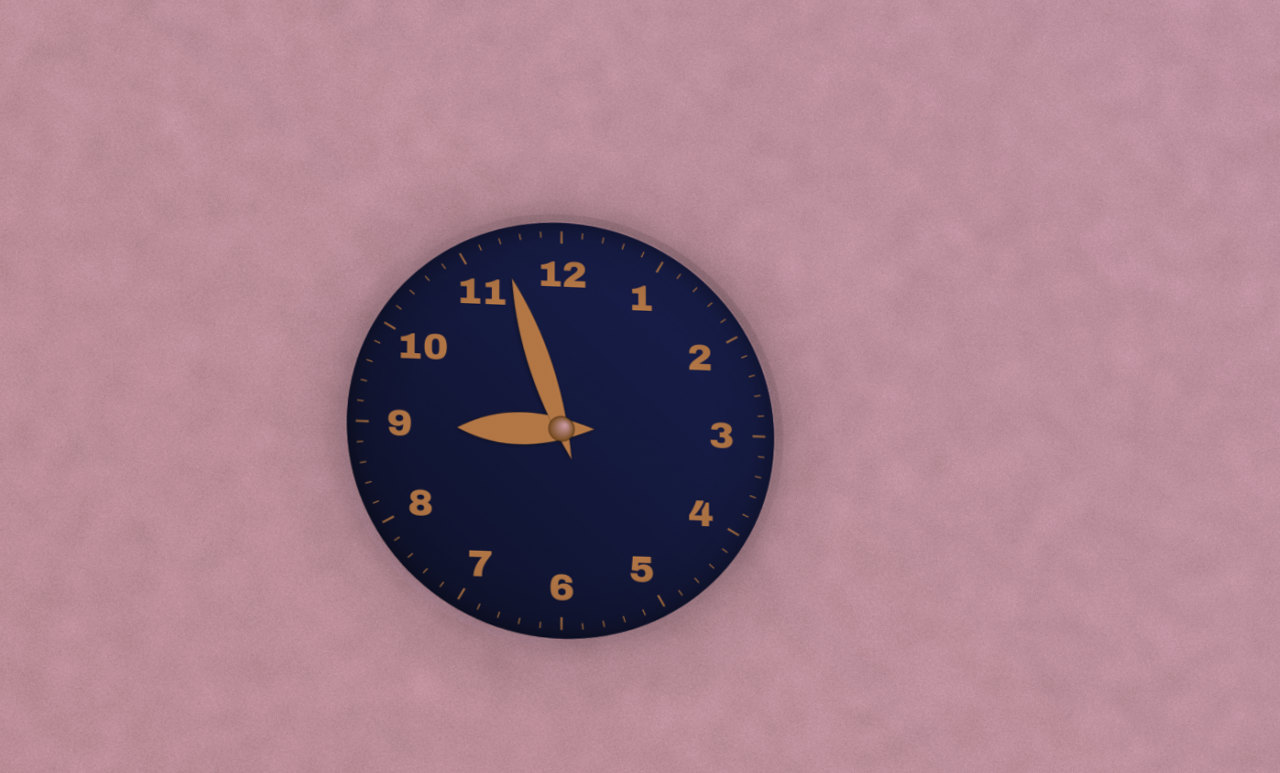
8:57
